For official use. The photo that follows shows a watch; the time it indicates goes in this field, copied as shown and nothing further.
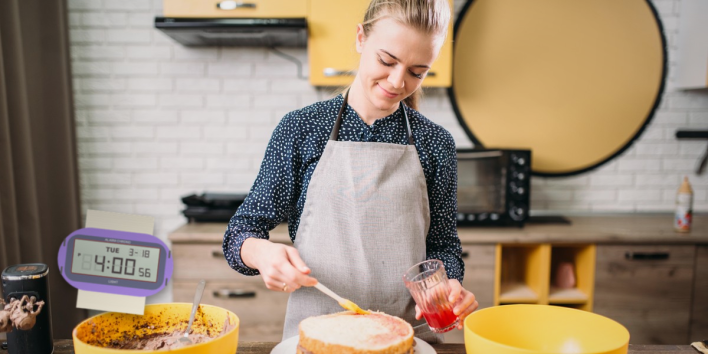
4:00
